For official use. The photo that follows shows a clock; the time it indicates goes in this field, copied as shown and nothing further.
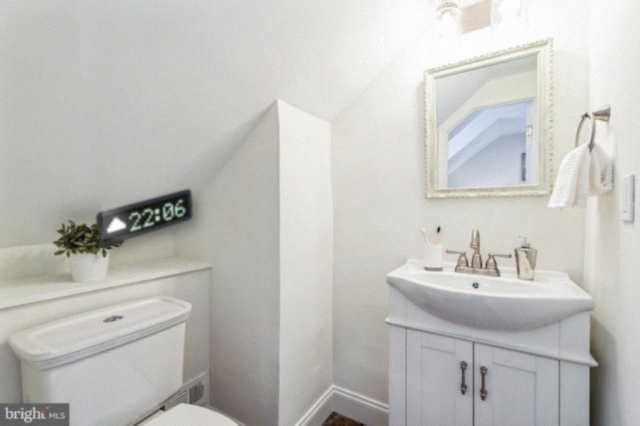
22:06
